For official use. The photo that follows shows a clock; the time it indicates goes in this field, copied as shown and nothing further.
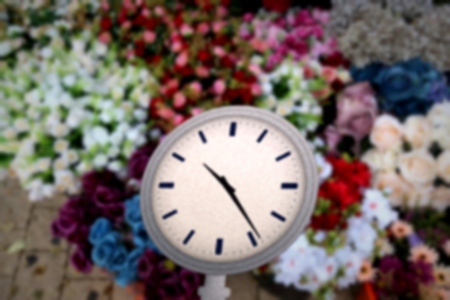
10:24
